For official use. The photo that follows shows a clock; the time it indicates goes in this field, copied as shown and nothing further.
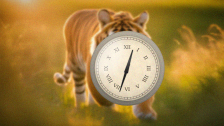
12:33
